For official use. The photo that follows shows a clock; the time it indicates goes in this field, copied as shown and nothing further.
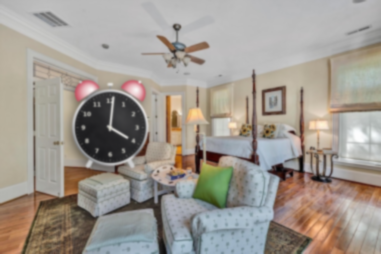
4:01
